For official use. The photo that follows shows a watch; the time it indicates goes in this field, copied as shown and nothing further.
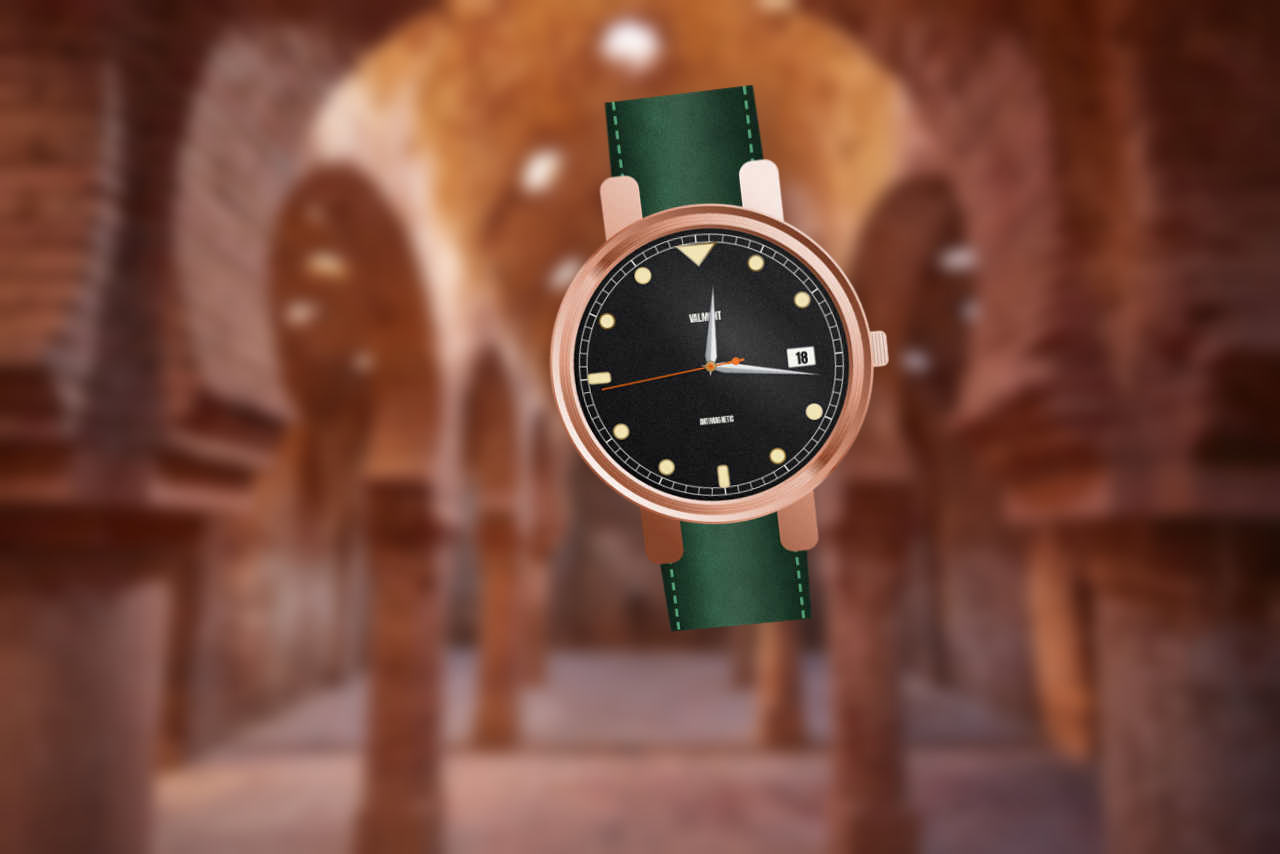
12:16:44
